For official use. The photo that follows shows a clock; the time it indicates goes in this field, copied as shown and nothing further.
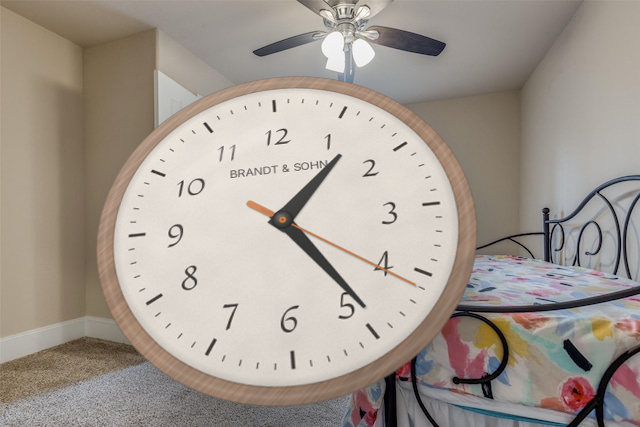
1:24:21
